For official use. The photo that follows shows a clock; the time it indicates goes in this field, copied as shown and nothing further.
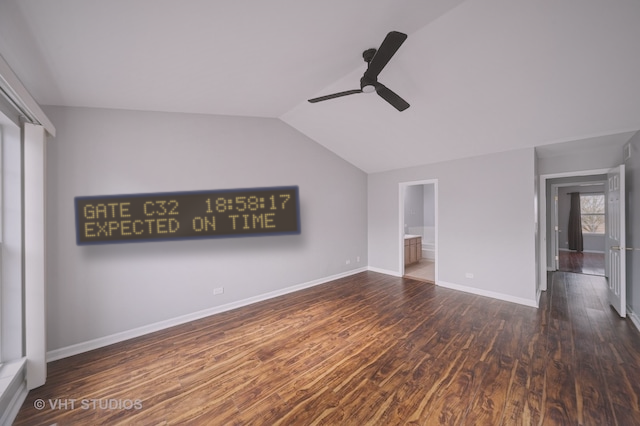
18:58:17
